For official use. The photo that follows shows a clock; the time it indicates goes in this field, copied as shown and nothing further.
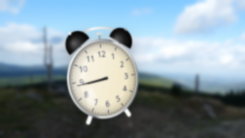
8:44
